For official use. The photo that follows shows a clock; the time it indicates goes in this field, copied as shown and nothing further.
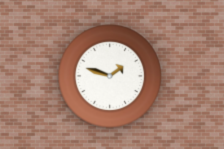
1:48
